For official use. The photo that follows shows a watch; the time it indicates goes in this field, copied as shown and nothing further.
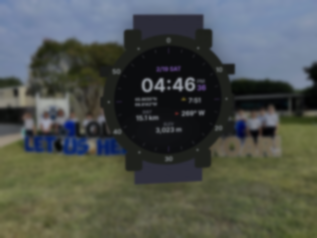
4:46
